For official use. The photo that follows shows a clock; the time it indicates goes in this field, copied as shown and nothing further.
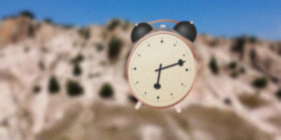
6:12
